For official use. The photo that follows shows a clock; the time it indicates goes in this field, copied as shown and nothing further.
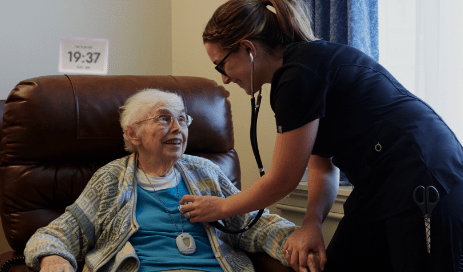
19:37
